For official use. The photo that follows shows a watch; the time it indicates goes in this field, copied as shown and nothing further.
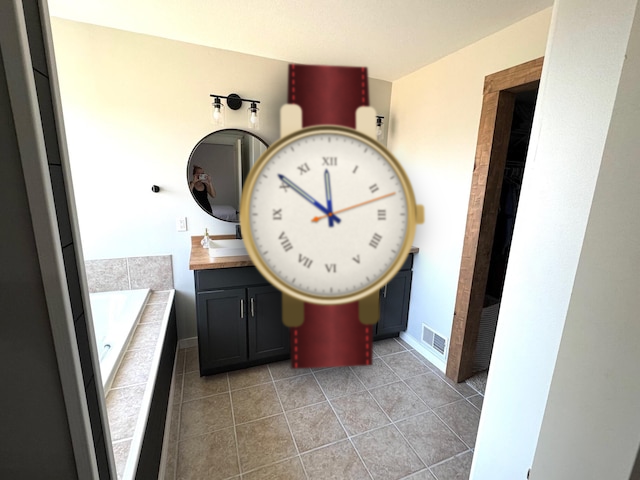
11:51:12
